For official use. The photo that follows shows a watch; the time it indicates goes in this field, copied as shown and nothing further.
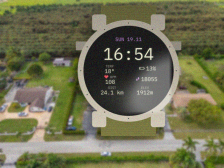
16:54
